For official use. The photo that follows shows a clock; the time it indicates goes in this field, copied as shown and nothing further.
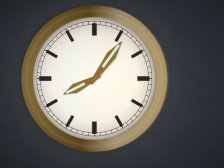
8:06
